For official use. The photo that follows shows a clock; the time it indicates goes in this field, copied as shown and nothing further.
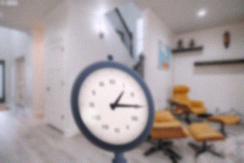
1:15
